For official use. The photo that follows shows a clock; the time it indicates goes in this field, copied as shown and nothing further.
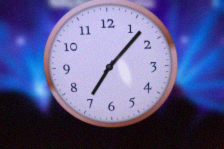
7:07
